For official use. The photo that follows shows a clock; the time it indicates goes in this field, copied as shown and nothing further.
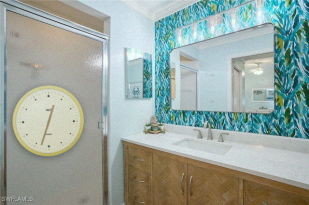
12:33
